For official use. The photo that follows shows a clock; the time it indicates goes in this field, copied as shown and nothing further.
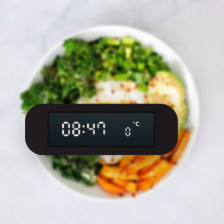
8:47
